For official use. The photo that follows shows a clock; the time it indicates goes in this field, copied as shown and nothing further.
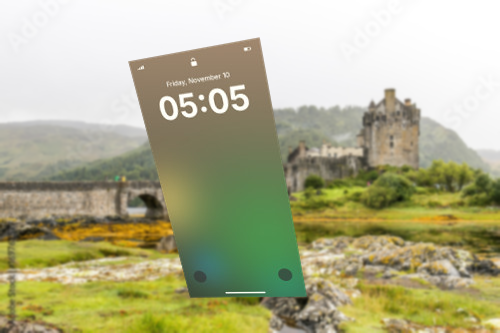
5:05
